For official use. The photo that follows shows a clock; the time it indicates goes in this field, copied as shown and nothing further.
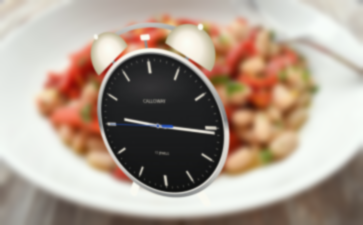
9:15:45
